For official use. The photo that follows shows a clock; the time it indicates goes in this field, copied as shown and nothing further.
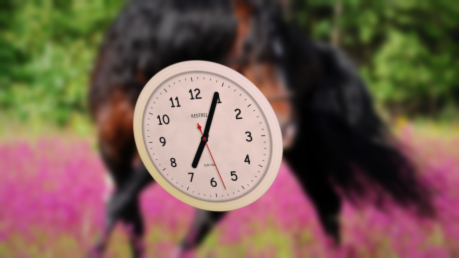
7:04:28
